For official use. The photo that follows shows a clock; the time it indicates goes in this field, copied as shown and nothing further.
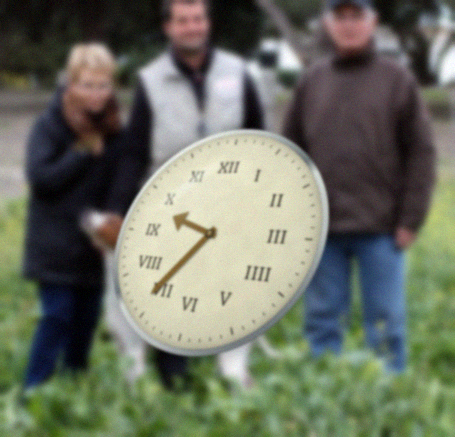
9:36
